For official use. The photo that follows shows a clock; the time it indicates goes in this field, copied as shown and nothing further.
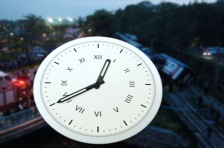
12:40
